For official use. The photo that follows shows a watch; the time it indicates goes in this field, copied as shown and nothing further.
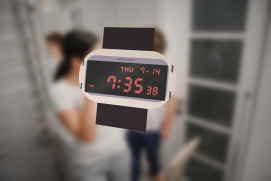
7:35:38
